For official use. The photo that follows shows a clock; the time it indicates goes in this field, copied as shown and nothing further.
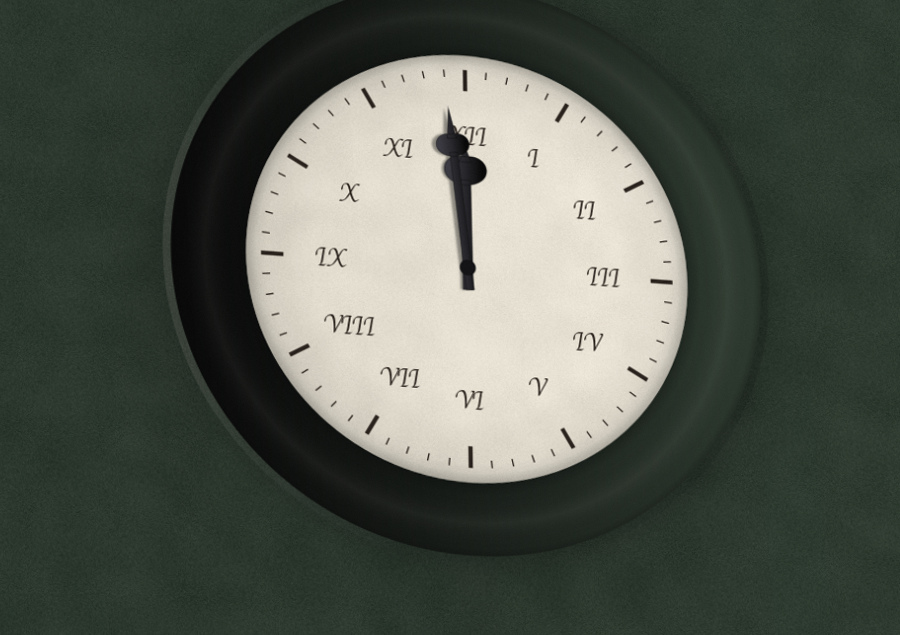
11:59
